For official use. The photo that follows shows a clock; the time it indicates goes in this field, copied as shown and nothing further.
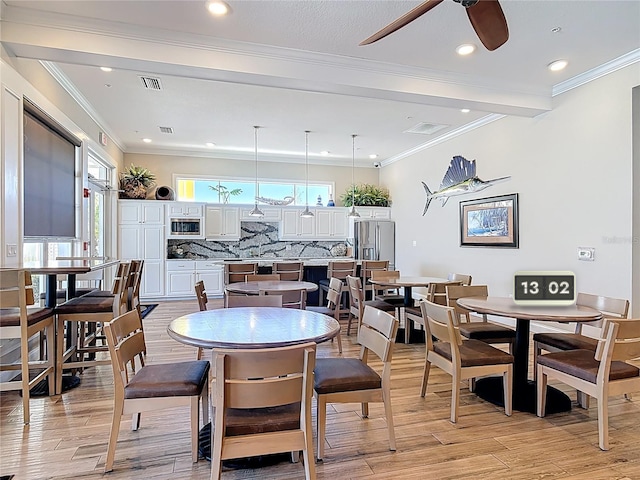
13:02
